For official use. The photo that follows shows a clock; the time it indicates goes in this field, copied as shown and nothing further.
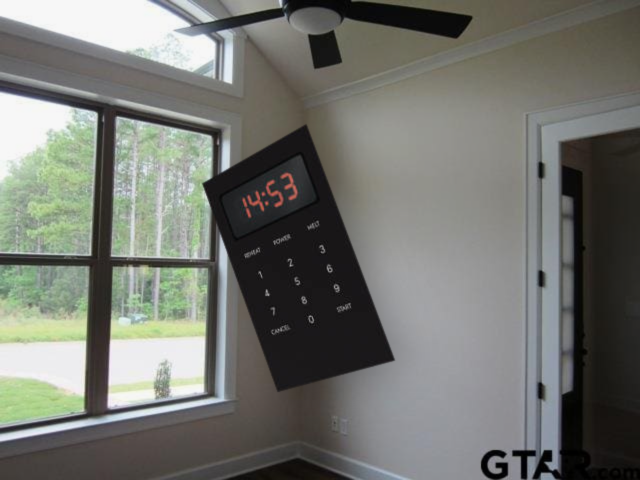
14:53
